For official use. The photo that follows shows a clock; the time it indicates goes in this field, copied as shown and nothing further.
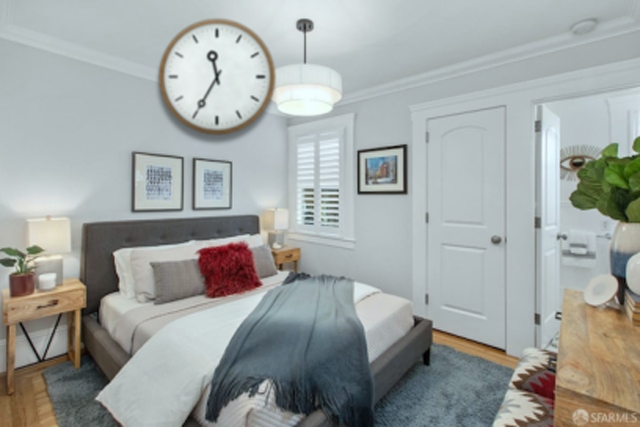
11:35
